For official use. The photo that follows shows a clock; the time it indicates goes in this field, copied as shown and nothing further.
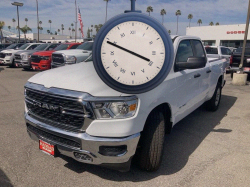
3:49
